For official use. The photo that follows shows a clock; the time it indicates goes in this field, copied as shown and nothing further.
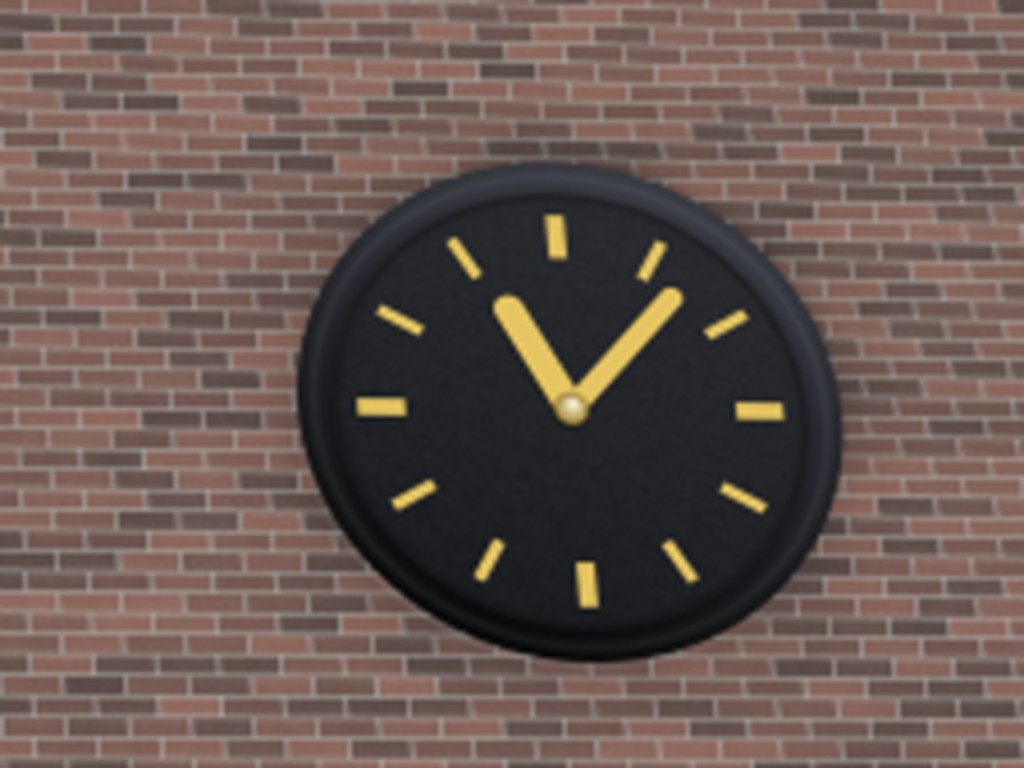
11:07
